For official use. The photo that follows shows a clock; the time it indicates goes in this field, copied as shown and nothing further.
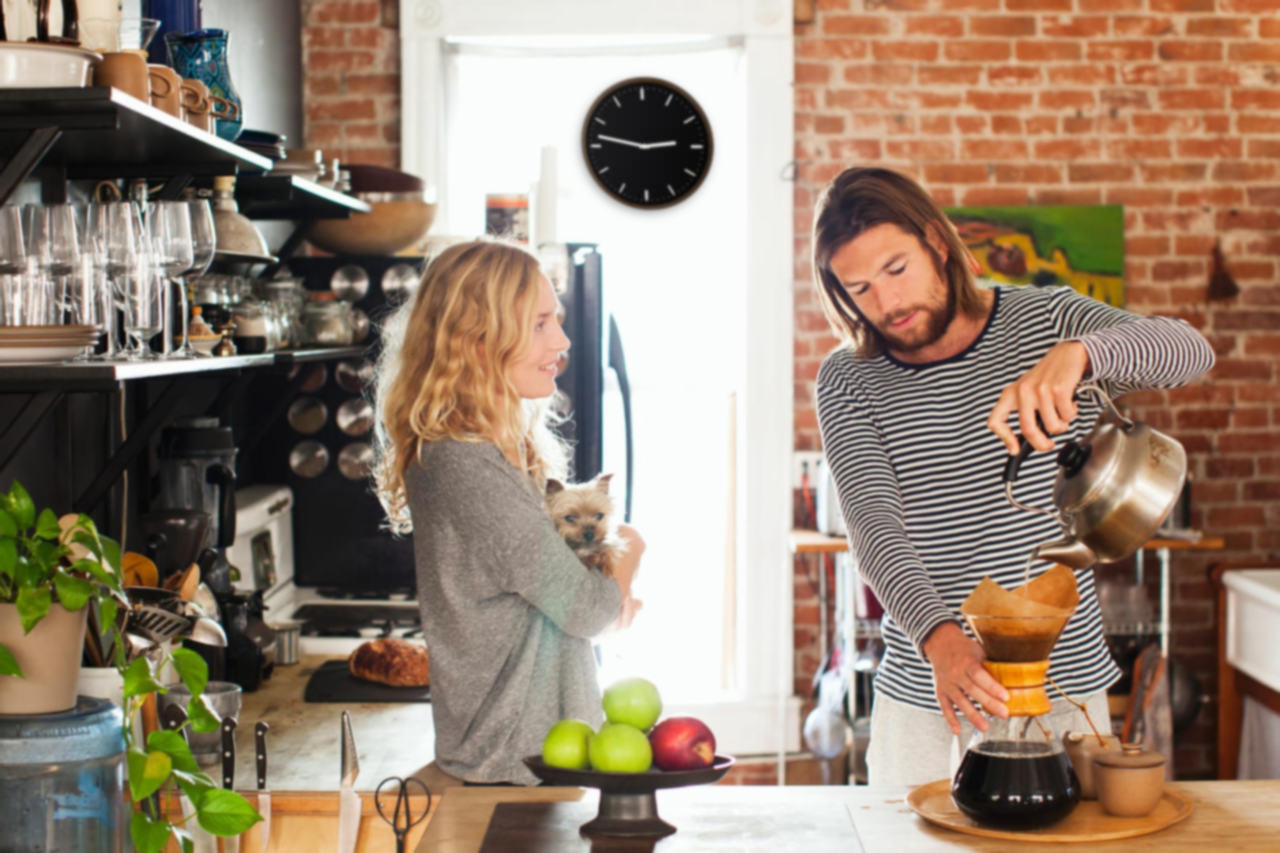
2:47
